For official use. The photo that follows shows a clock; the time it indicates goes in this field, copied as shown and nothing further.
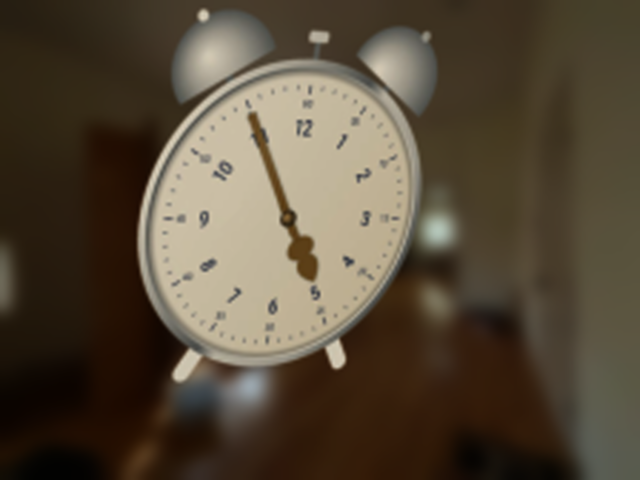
4:55
